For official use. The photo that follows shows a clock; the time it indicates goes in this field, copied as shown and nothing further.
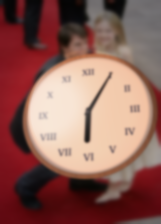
6:05
